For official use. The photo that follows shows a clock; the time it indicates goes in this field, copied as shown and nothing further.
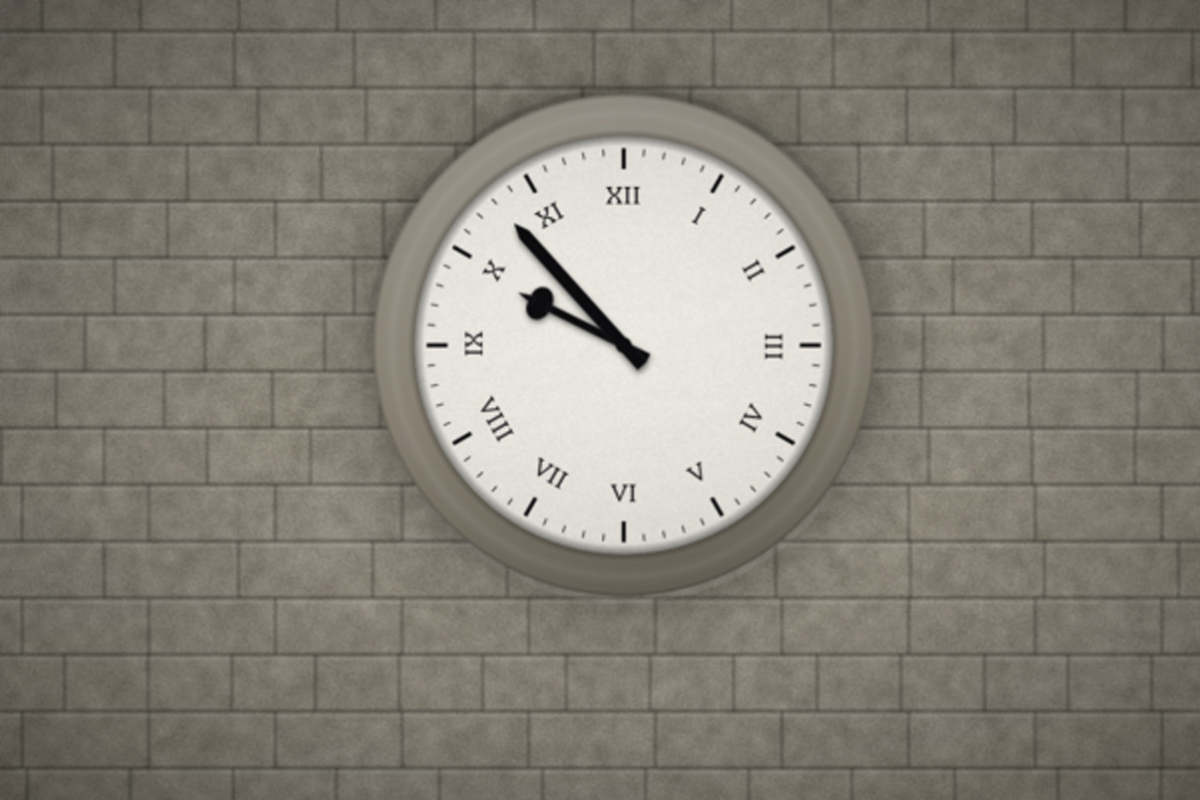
9:53
